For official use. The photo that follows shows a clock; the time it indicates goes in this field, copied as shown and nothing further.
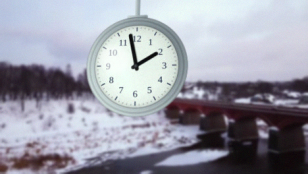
1:58
